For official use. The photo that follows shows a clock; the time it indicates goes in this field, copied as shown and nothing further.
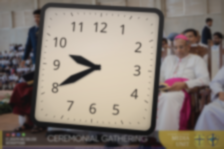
9:40
